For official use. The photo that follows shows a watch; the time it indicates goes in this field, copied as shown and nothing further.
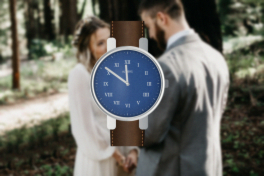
11:51
